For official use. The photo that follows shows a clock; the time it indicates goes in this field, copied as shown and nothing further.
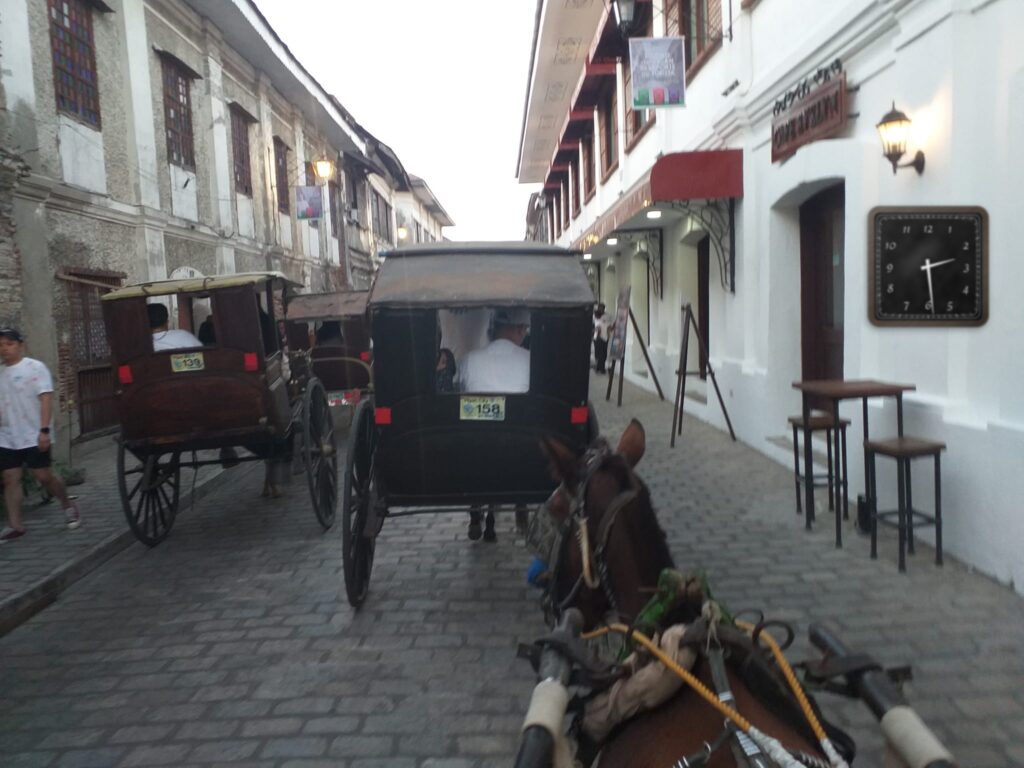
2:29
